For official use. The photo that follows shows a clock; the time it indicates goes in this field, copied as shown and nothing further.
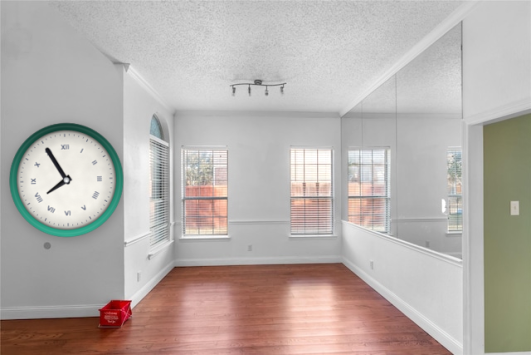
7:55
